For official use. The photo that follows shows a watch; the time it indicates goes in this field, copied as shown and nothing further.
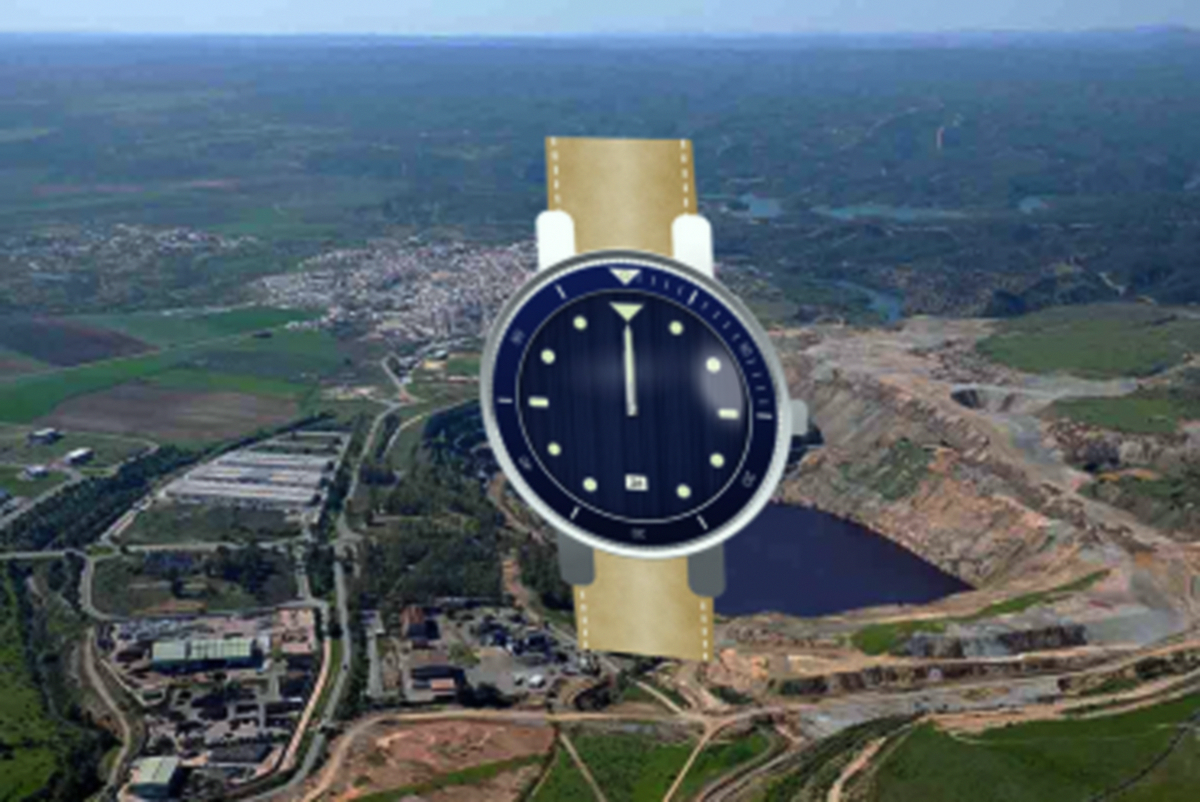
12:00
